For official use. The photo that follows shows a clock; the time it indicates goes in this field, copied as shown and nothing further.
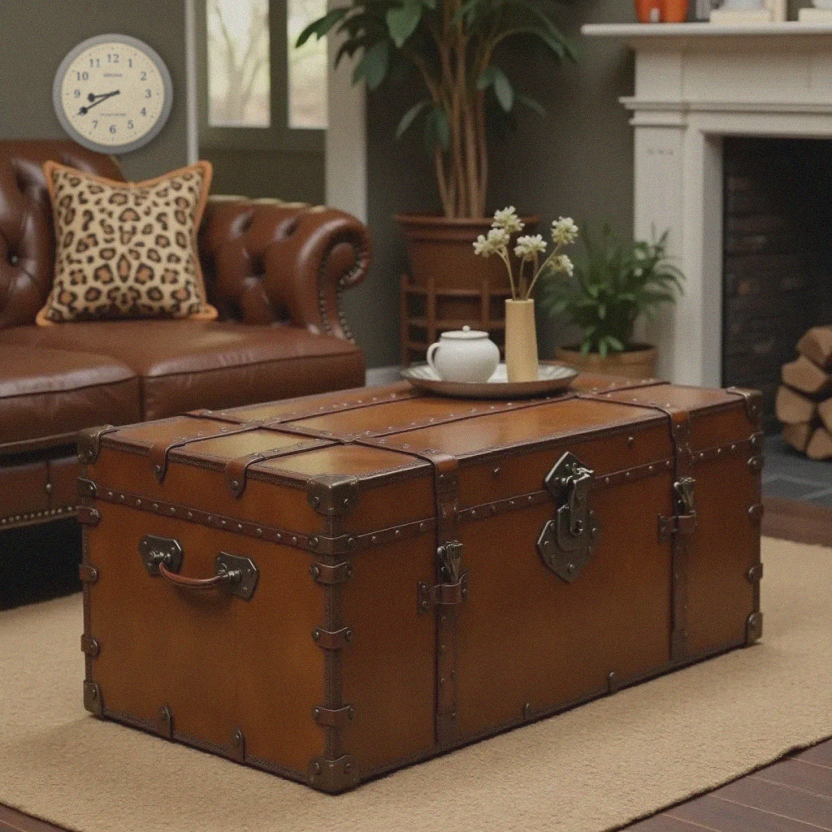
8:40
